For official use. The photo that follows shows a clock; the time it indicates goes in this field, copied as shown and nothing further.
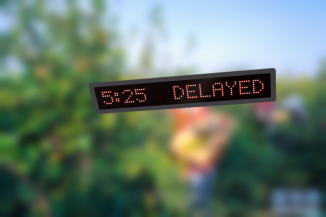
5:25
